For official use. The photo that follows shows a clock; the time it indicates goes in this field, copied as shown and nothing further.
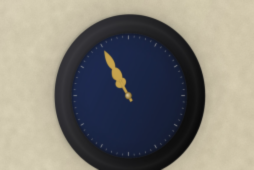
10:55
